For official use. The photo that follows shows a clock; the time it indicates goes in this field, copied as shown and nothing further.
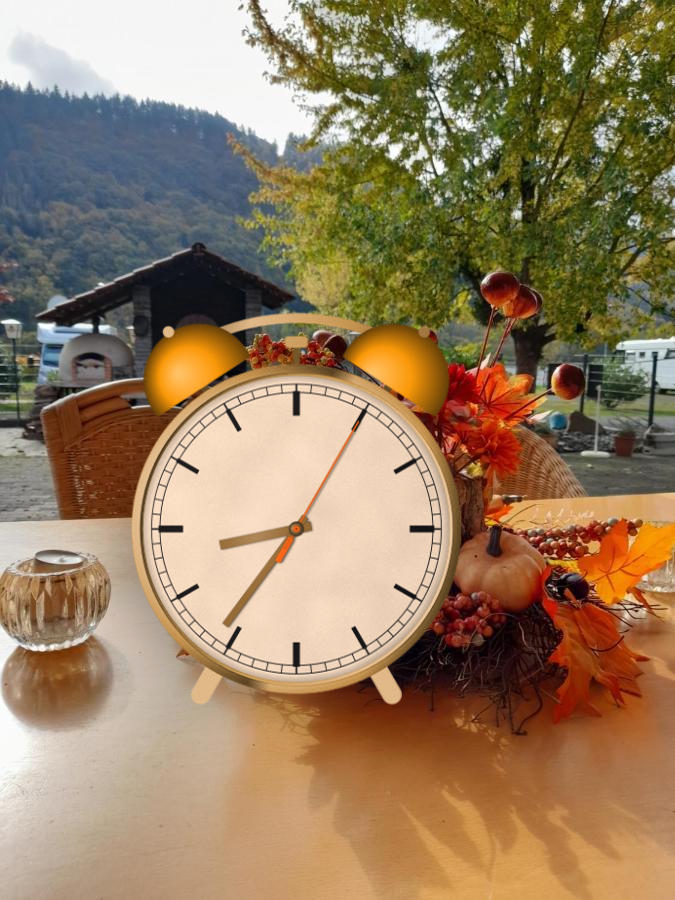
8:36:05
